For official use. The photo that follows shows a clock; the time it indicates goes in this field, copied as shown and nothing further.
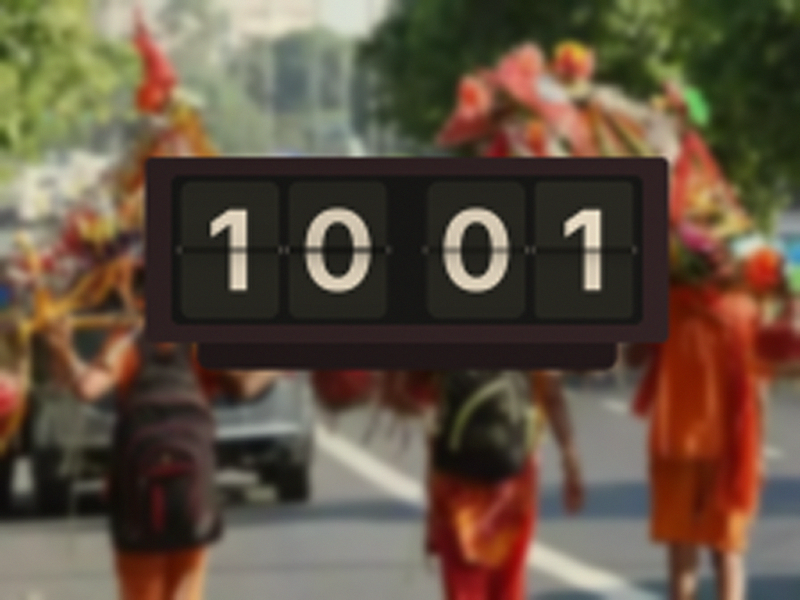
10:01
